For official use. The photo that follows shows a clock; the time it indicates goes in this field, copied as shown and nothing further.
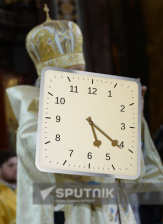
5:21
